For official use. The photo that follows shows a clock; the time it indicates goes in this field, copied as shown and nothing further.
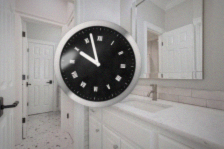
9:57
